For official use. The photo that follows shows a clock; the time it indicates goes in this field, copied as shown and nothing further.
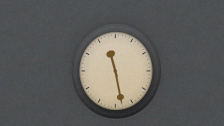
11:28
